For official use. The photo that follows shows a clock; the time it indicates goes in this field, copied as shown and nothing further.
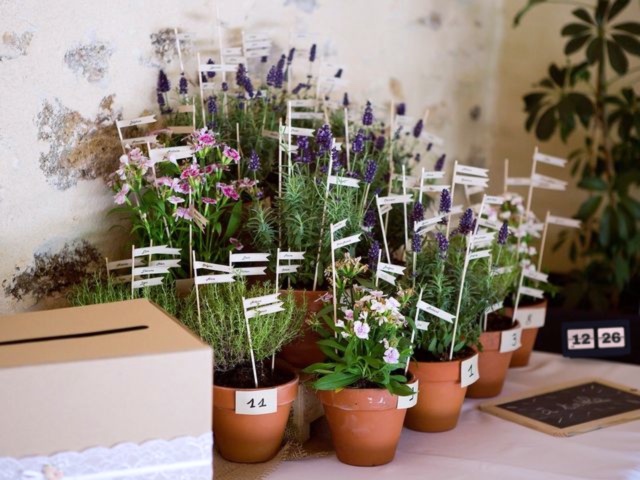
12:26
